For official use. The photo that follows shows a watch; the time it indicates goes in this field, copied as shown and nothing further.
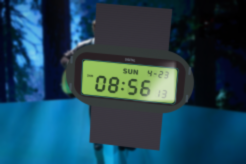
8:56
